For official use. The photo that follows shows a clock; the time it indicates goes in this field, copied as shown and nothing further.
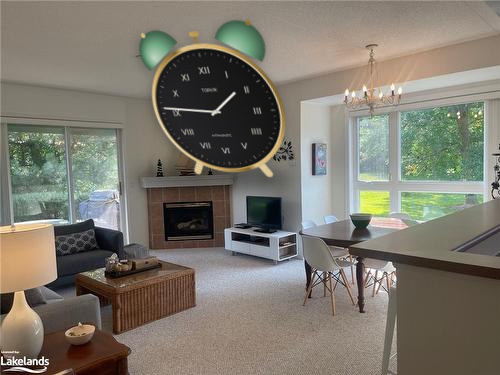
1:46
